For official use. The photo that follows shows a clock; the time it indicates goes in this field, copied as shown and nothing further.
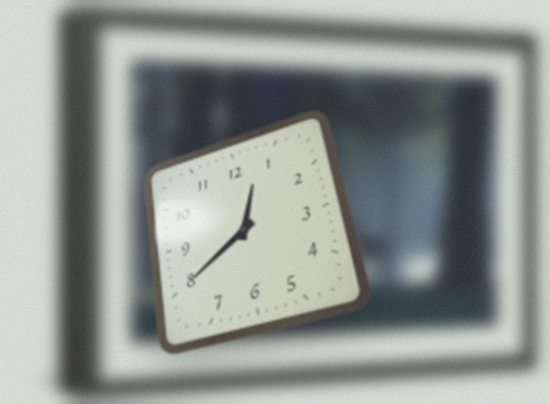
12:40
